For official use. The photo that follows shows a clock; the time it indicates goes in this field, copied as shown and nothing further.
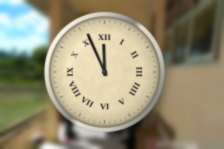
11:56
